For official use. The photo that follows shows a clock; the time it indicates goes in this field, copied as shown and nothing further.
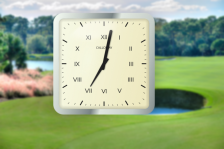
7:02
